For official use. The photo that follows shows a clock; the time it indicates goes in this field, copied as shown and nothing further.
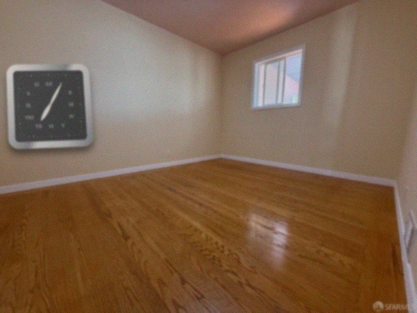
7:05
